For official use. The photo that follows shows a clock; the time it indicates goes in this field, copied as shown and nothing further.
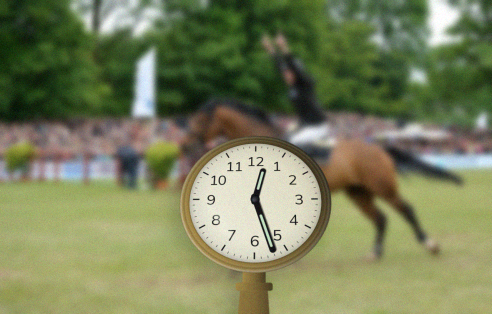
12:27
